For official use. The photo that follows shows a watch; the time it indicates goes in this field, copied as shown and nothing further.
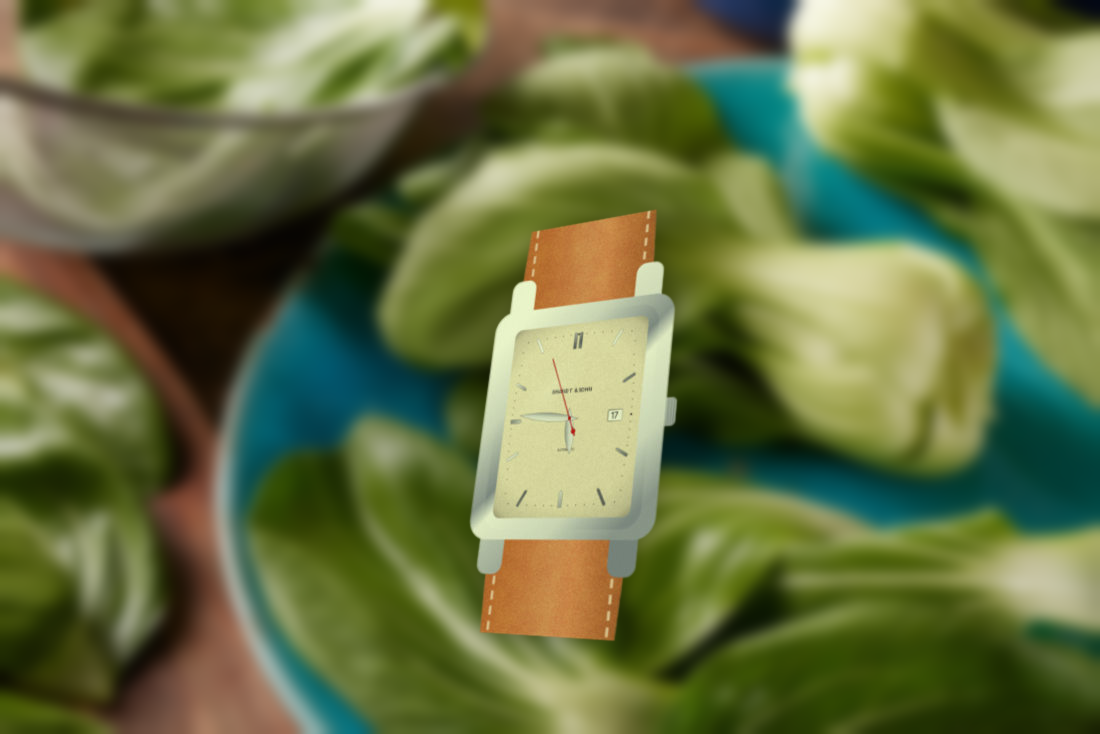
5:45:56
